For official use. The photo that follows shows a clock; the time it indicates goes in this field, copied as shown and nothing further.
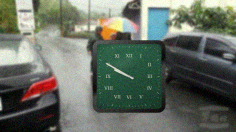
9:50
